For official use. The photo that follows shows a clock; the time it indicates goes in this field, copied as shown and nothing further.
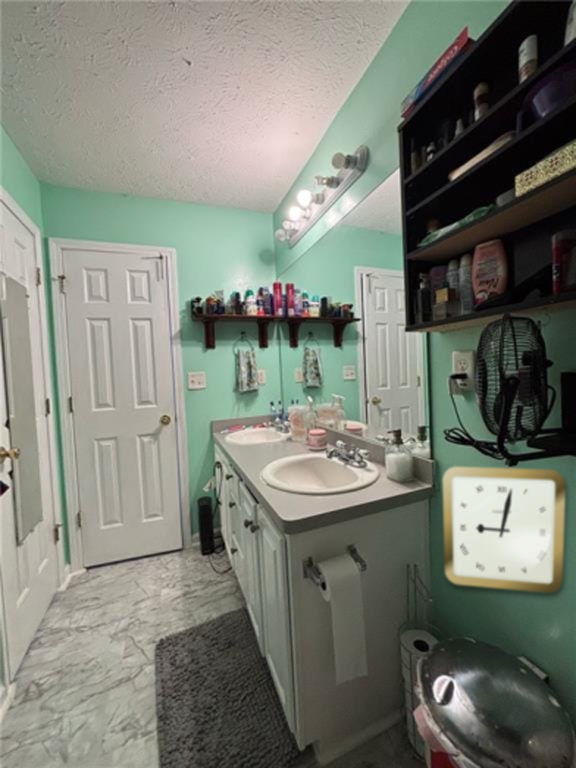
9:02
